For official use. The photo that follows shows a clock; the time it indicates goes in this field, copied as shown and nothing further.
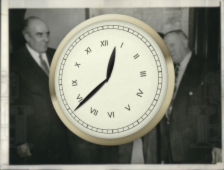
12:39
